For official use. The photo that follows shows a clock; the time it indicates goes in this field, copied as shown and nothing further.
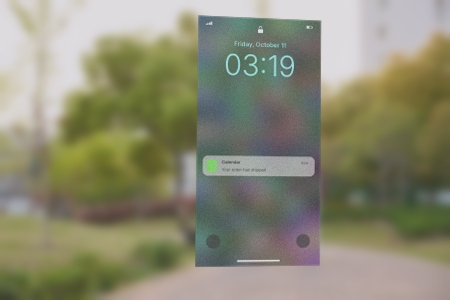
3:19
